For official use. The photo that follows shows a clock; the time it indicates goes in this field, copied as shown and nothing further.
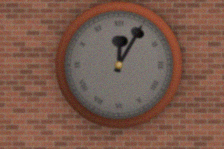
12:05
